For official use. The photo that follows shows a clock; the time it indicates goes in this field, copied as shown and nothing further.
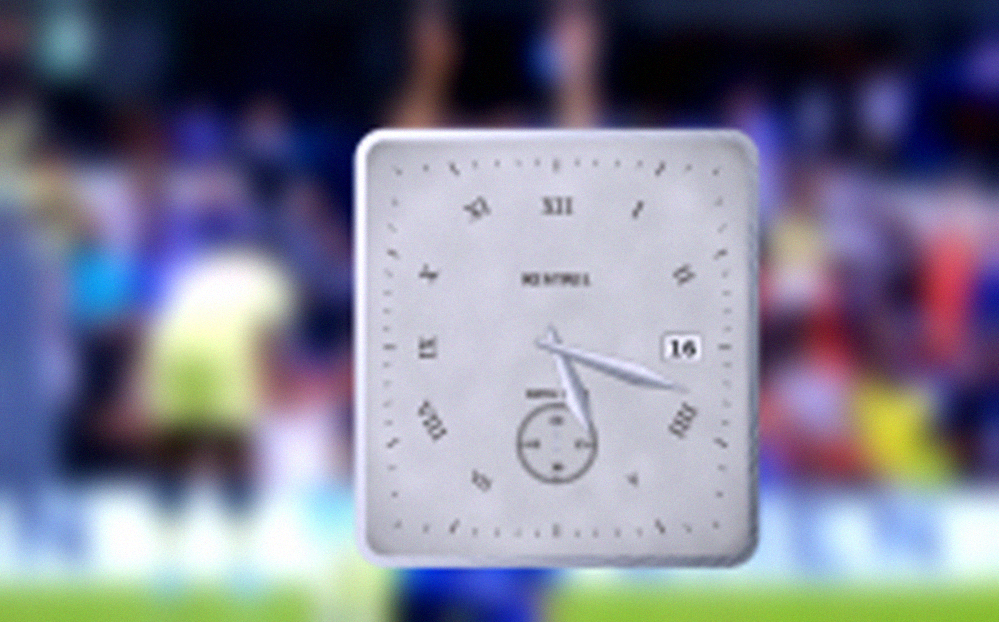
5:18
